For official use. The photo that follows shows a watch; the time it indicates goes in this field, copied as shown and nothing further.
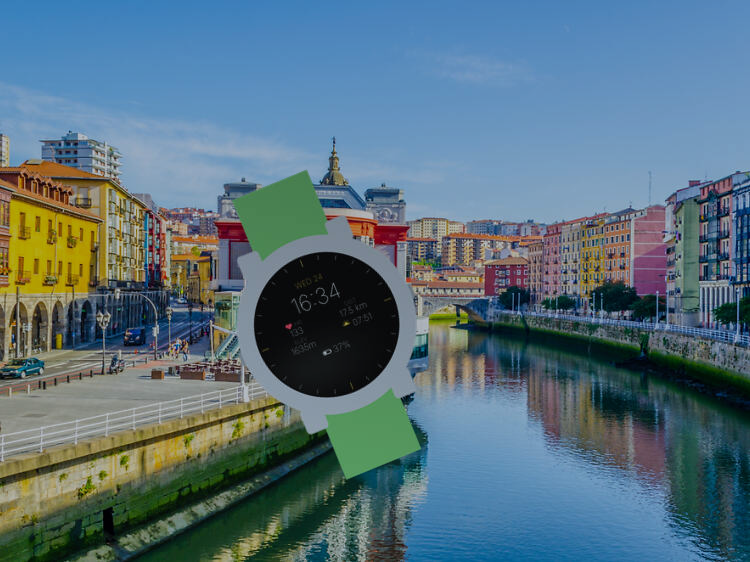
16:34
